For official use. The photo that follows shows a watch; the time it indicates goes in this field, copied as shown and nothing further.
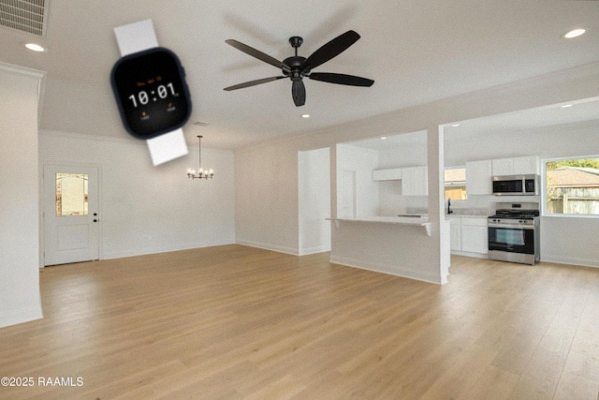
10:01
